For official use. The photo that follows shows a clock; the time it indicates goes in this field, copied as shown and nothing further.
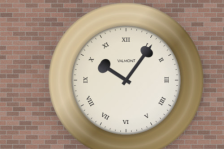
10:06
